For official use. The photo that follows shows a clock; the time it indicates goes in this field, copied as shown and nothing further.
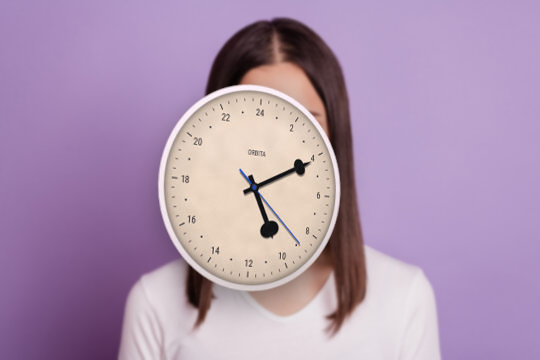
10:10:22
